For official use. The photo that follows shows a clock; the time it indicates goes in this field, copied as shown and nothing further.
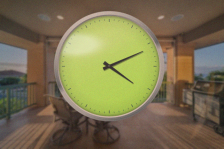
4:11
